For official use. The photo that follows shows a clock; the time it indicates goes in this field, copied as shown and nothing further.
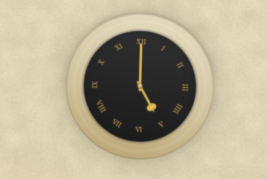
5:00
